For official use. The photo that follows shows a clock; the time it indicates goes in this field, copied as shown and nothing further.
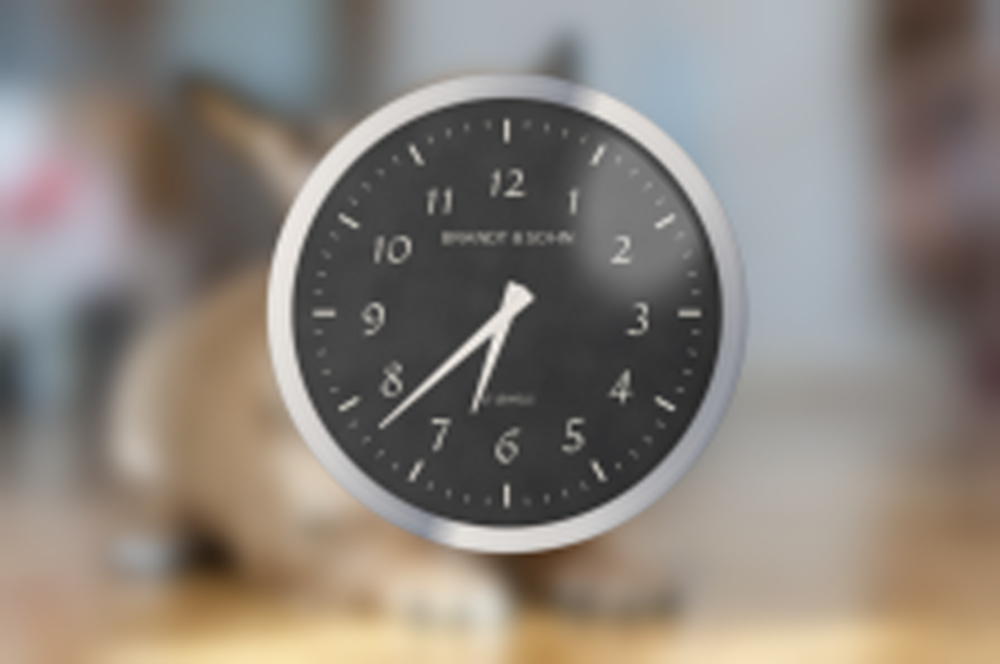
6:38
